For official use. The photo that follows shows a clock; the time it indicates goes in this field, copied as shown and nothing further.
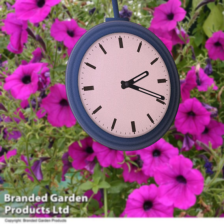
2:19
